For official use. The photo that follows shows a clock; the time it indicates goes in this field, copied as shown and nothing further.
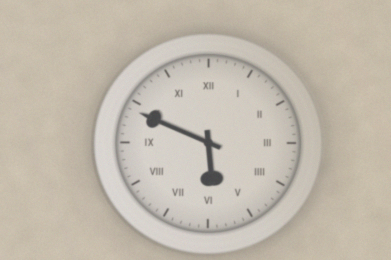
5:49
